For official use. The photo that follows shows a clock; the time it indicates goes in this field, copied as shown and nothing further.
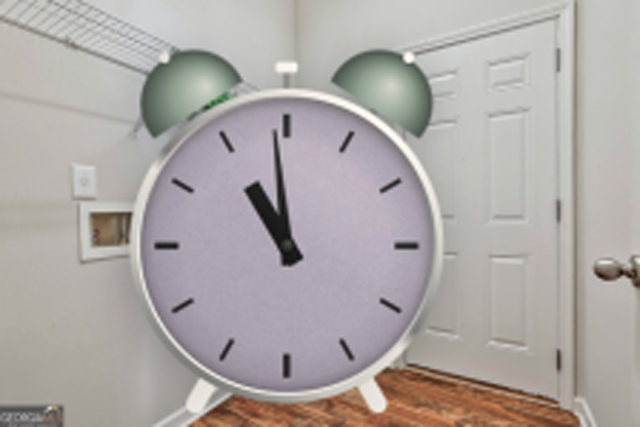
10:59
